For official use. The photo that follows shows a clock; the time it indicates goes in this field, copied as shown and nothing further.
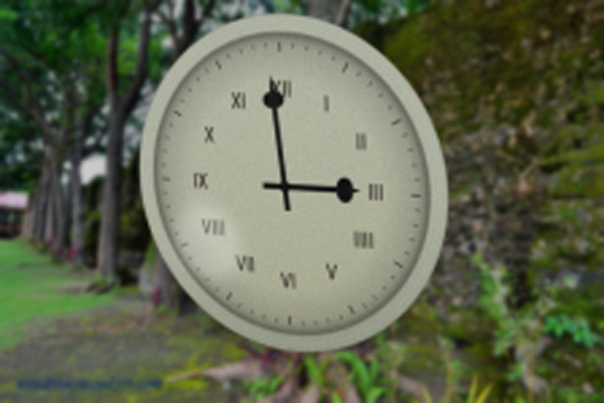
2:59
